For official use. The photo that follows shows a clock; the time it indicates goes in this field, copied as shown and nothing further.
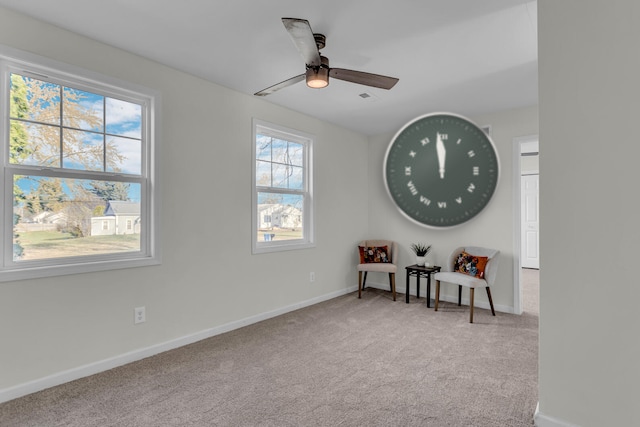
11:59
